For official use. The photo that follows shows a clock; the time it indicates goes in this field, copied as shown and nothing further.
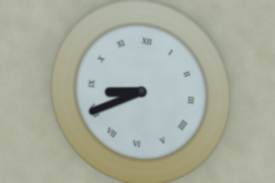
8:40
